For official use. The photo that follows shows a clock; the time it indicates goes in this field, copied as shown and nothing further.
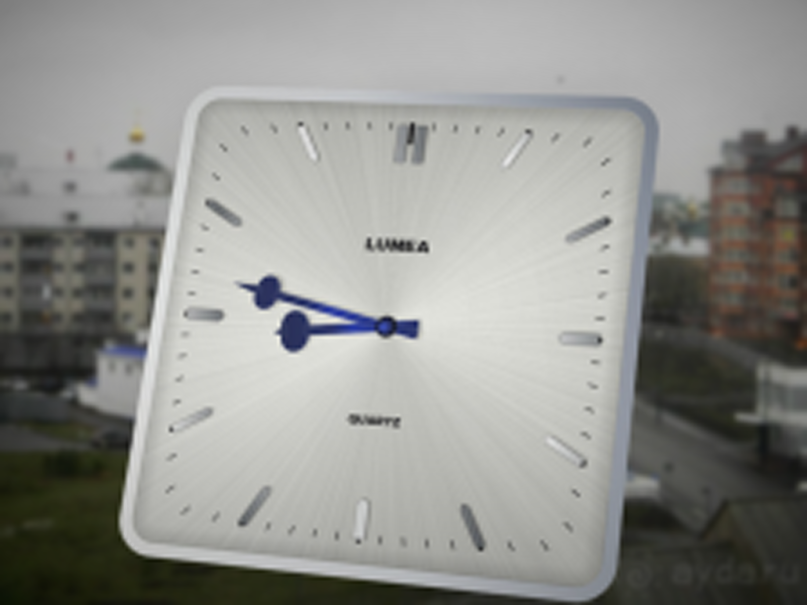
8:47
